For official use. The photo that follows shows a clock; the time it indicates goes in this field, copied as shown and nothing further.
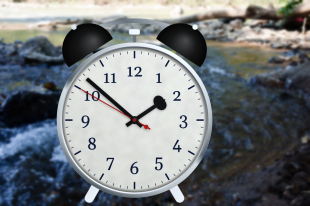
1:51:50
